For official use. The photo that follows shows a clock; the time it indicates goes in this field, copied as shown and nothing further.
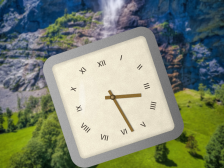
3:28
